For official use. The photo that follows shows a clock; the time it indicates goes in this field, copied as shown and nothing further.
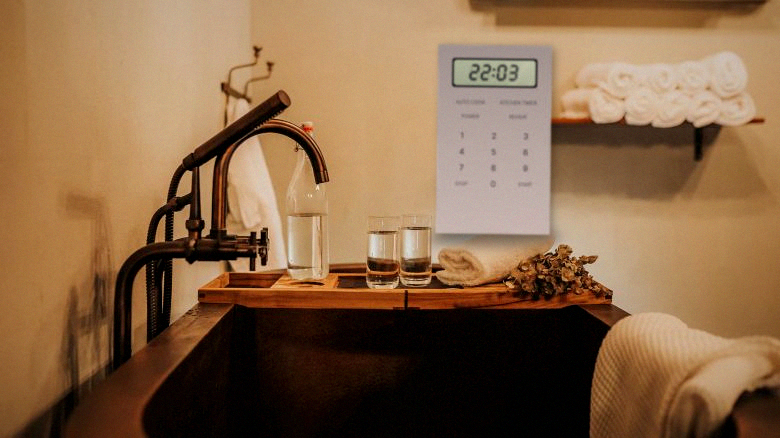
22:03
